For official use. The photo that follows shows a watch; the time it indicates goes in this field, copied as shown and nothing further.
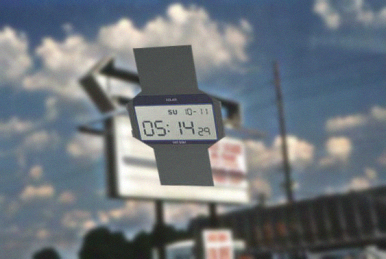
5:14:29
